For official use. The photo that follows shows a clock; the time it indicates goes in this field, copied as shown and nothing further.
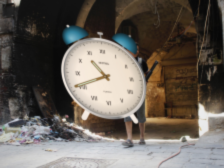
10:41
